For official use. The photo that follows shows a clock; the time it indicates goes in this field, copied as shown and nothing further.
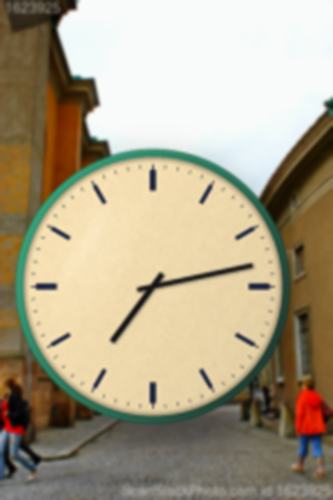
7:13
